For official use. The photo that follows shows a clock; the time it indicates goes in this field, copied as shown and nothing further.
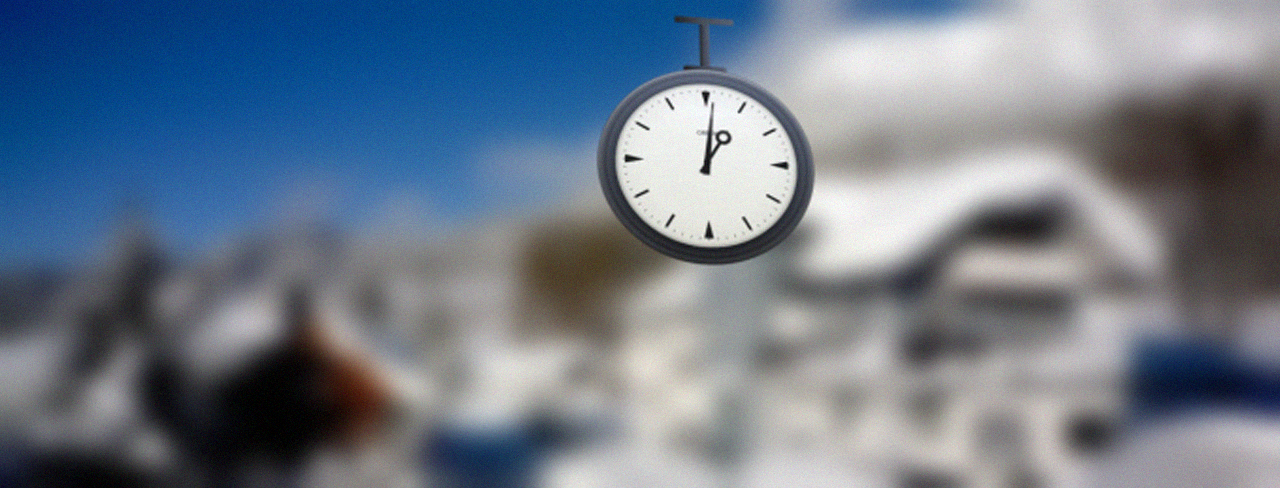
1:01
